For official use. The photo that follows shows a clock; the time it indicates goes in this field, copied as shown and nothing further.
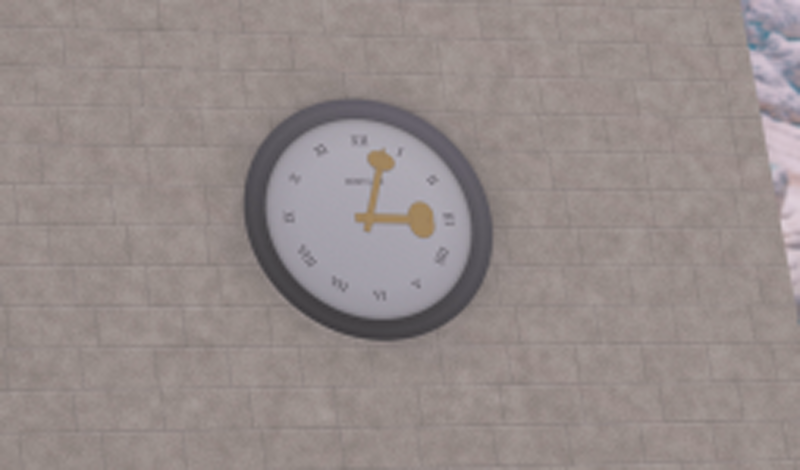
3:03
